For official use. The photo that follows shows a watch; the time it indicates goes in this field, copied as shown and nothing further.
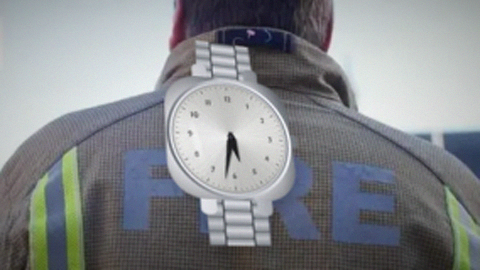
5:32
